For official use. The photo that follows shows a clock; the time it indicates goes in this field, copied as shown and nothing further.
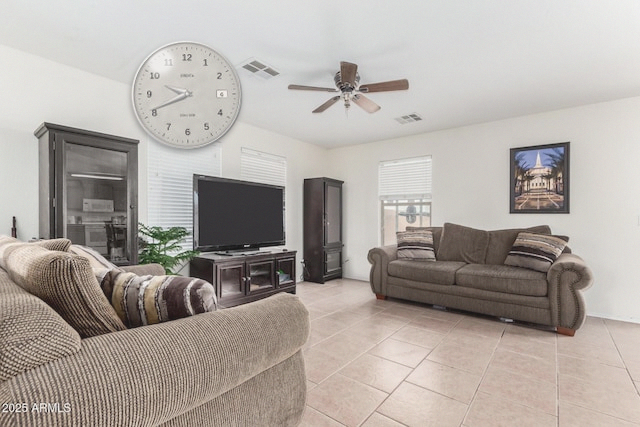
9:41
